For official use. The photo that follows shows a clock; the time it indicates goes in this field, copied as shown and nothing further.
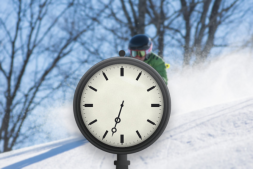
6:33
